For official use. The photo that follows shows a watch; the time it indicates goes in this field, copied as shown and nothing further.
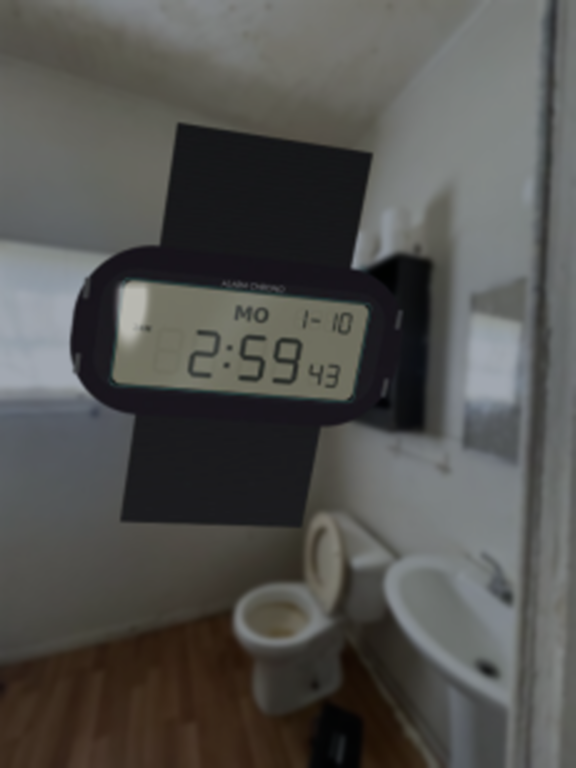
2:59:43
